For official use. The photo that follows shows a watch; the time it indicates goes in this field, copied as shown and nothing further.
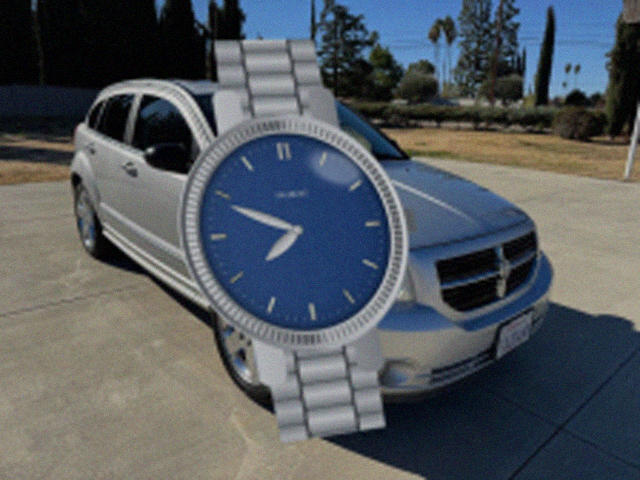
7:49
